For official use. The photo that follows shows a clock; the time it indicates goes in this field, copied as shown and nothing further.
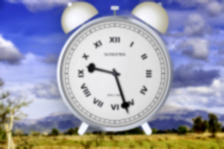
9:27
